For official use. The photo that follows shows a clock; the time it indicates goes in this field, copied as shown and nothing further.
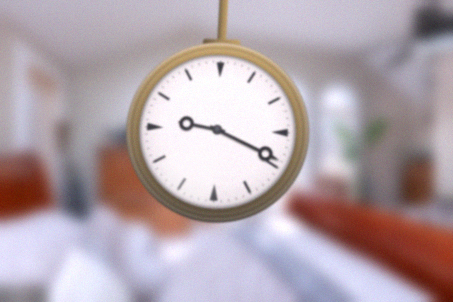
9:19
